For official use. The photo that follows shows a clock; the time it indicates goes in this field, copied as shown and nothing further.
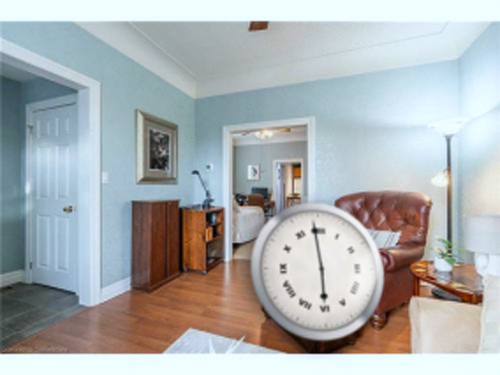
5:59
